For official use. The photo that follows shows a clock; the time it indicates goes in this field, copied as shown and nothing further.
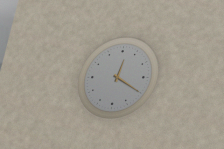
12:20
